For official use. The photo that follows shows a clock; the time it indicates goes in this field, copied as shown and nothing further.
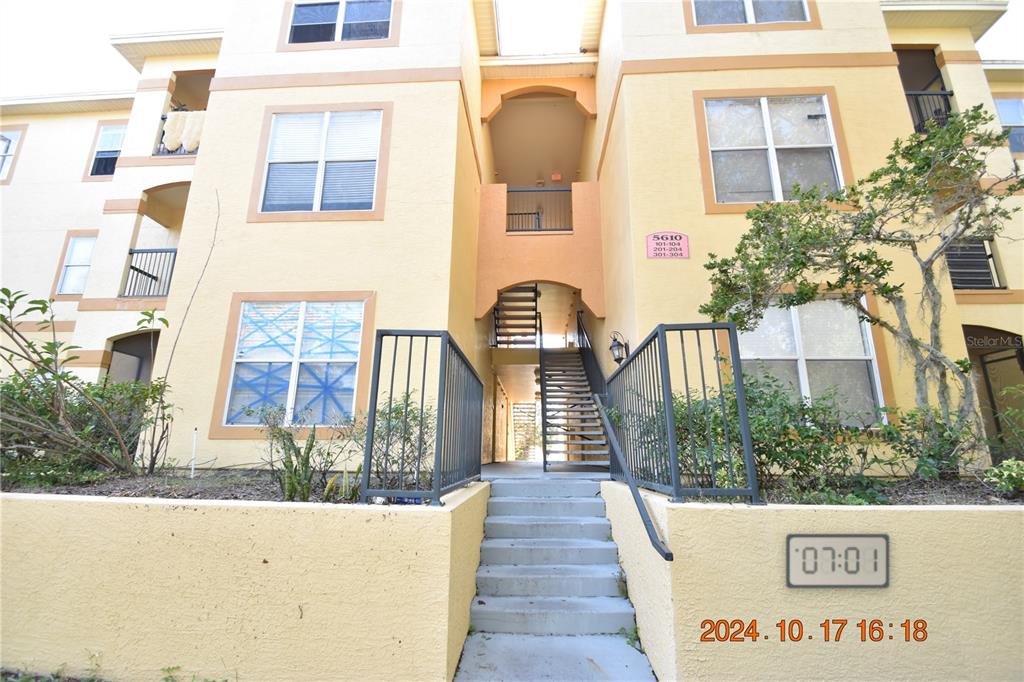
7:01
